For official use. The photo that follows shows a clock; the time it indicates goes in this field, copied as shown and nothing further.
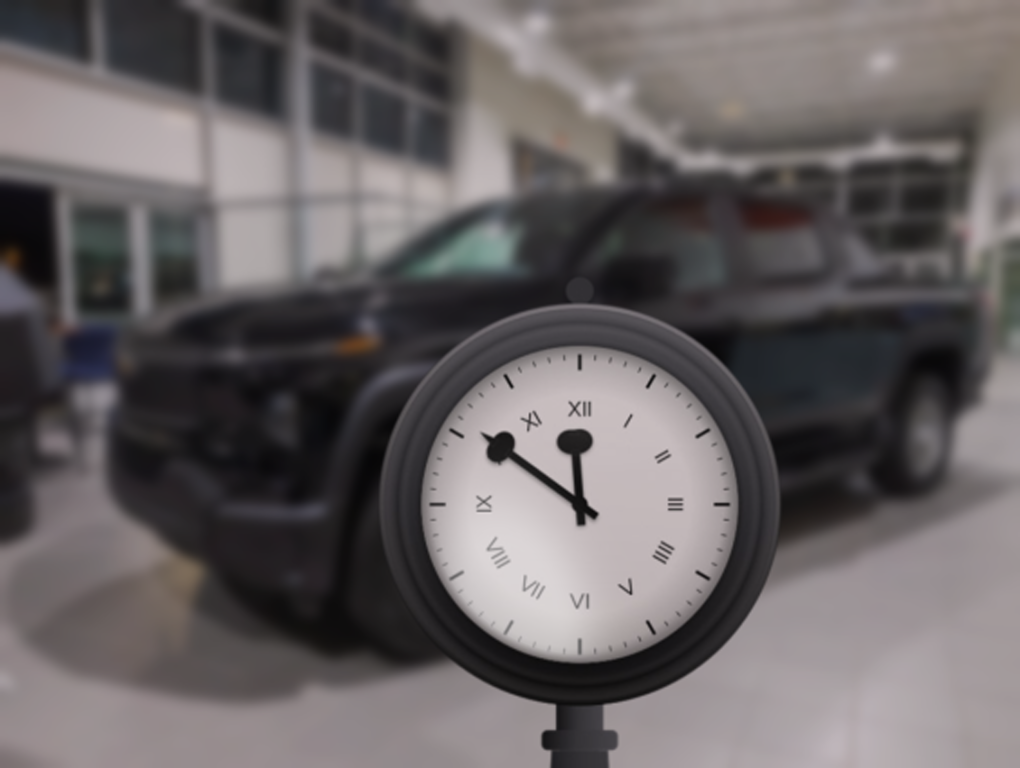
11:51
